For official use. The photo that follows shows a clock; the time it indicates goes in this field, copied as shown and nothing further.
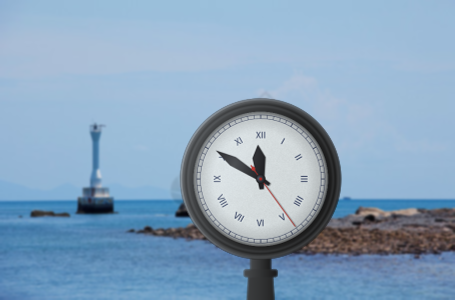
11:50:24
